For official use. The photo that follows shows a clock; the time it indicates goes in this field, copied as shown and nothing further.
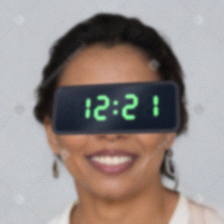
12:21
